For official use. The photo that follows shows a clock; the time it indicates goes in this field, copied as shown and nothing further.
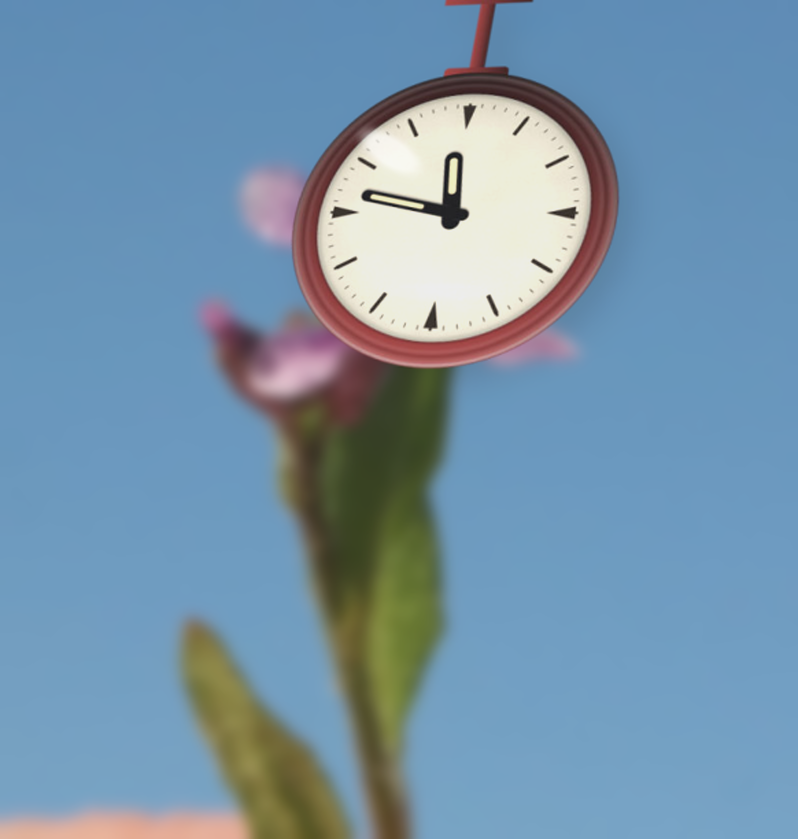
11:47
